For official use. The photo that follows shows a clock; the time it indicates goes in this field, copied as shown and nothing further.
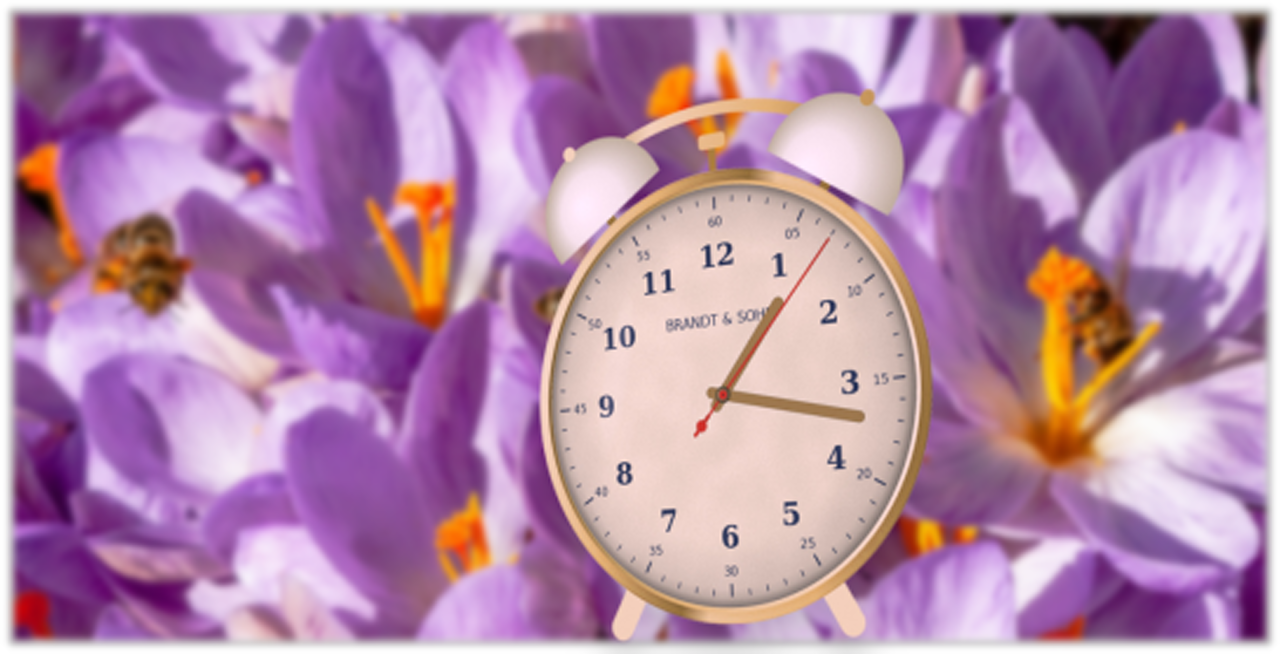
1:17:07
